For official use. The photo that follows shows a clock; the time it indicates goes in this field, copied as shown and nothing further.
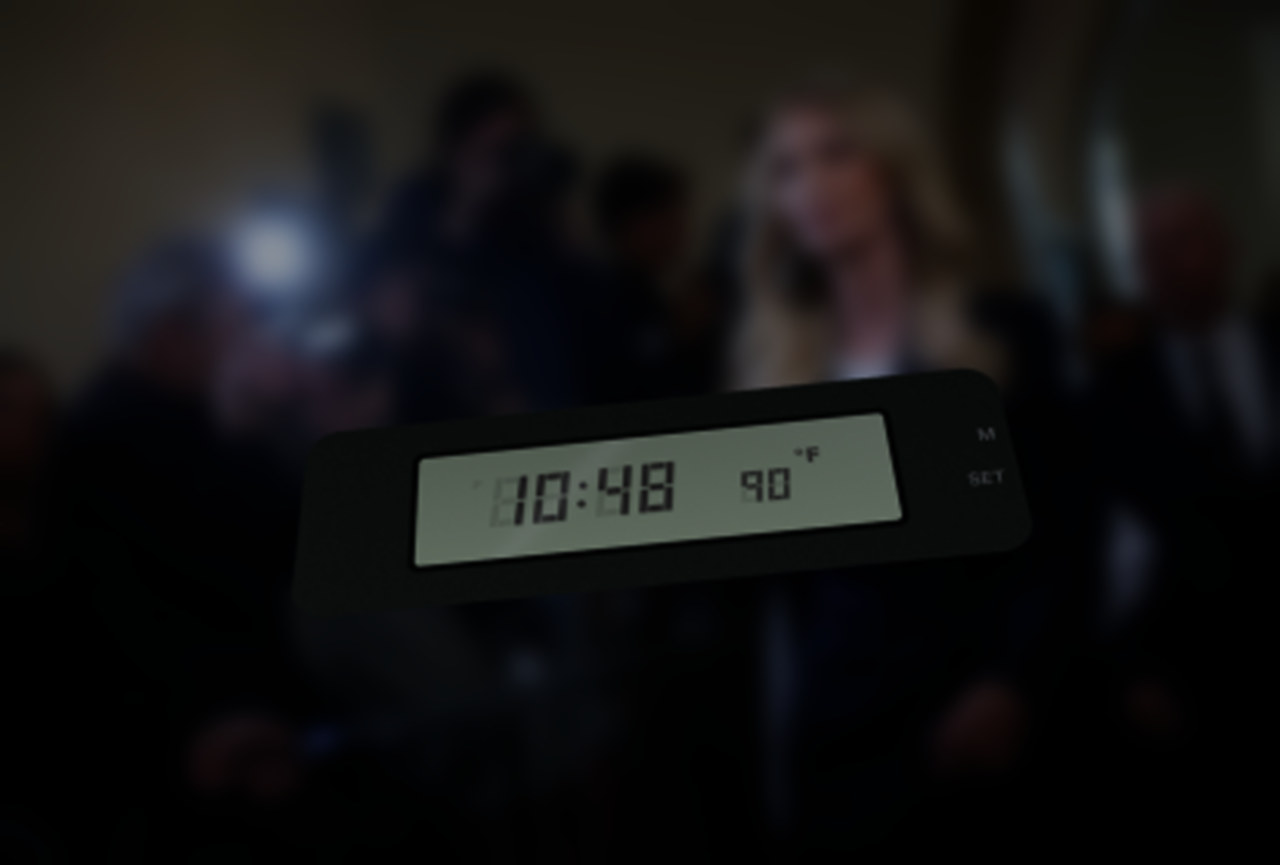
10:48
